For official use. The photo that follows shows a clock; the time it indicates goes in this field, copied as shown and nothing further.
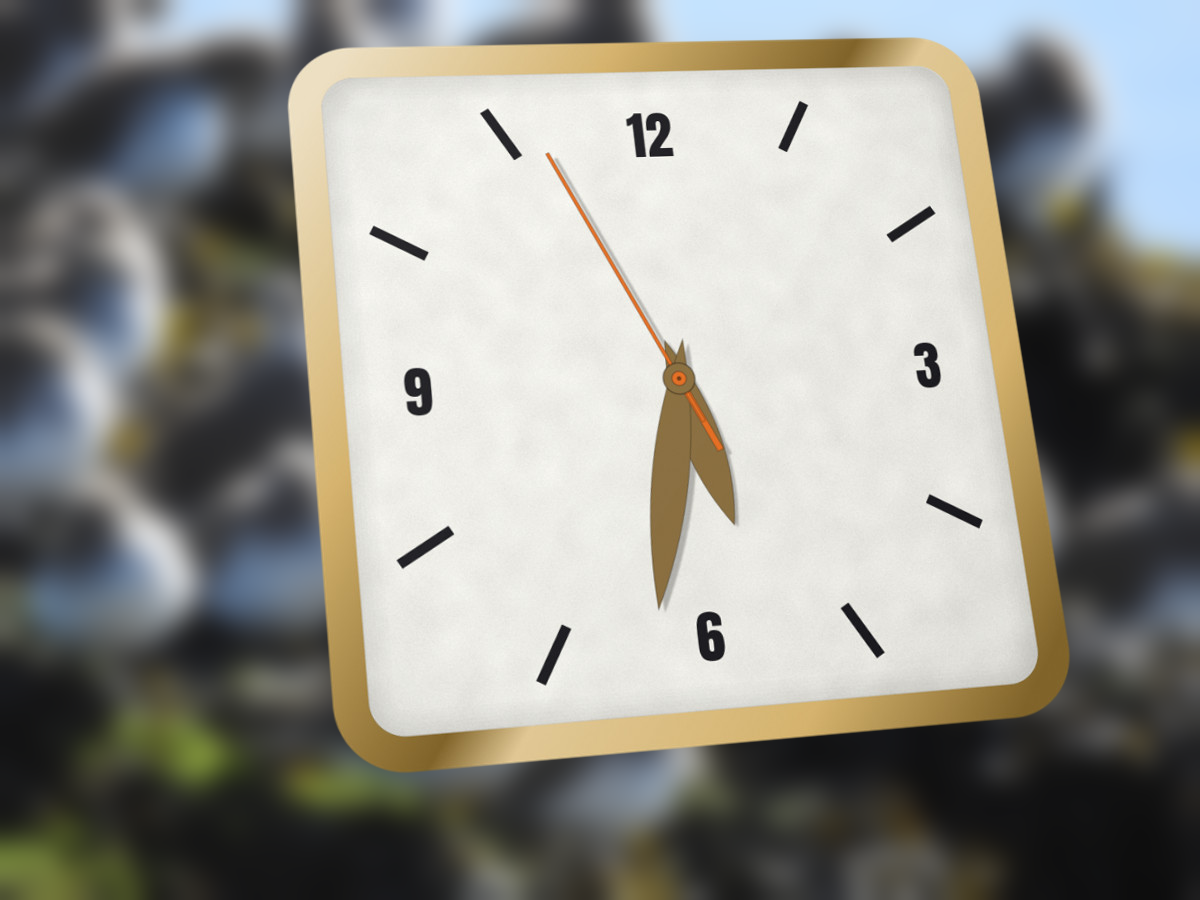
5:31:56
